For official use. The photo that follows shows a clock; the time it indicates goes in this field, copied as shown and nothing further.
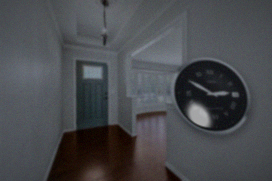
2:50
